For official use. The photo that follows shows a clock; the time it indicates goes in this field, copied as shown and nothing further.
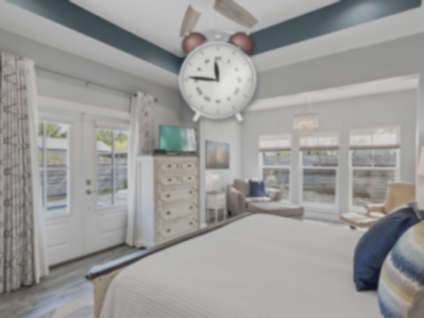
11:46
